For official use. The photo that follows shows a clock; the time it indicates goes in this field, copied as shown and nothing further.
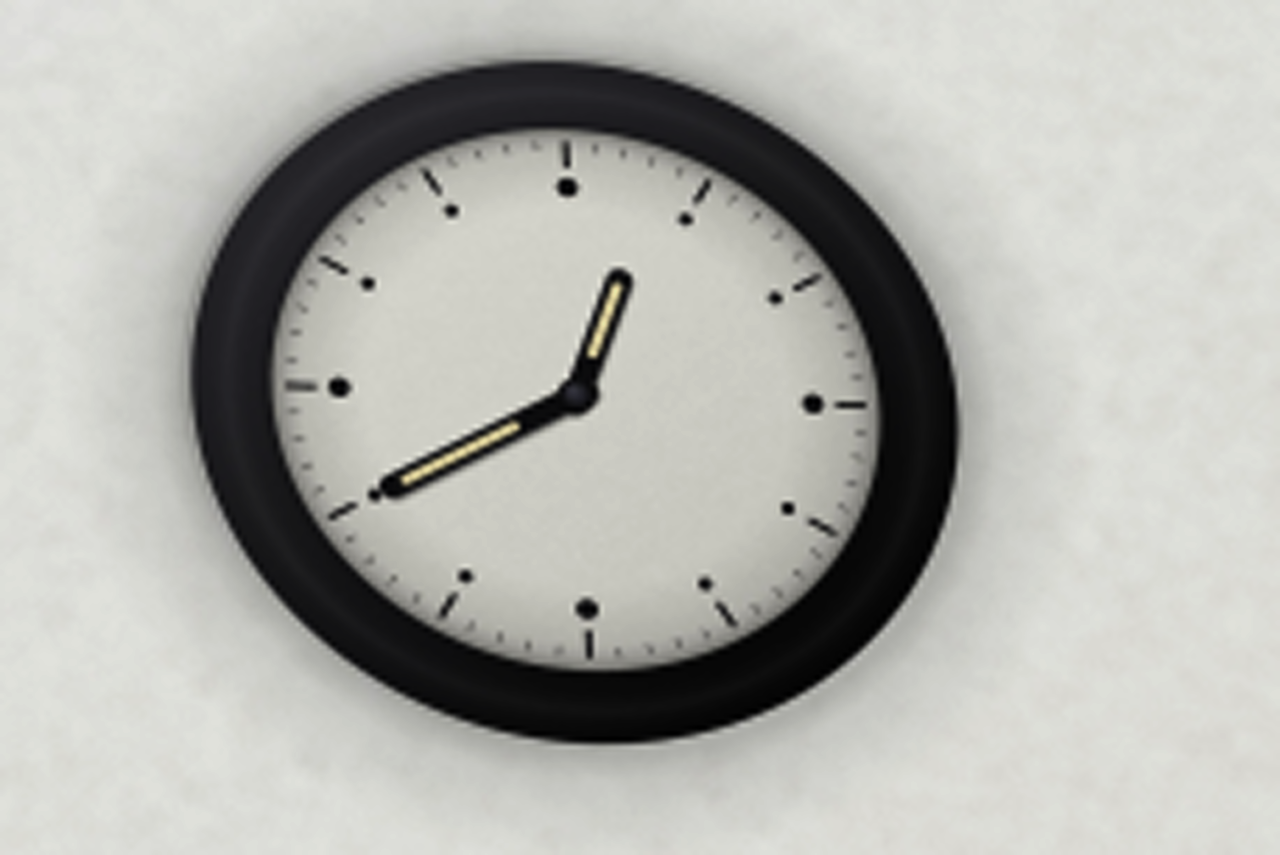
12:40
